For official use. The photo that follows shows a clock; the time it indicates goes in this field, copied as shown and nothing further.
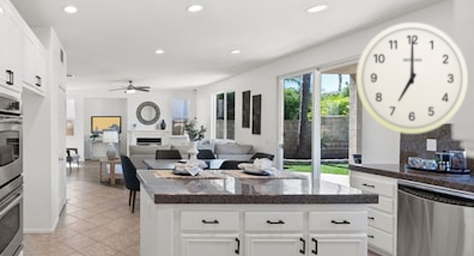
7:00
